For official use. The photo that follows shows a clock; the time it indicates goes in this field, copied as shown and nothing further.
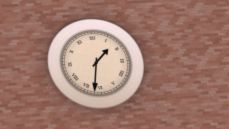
1:32
